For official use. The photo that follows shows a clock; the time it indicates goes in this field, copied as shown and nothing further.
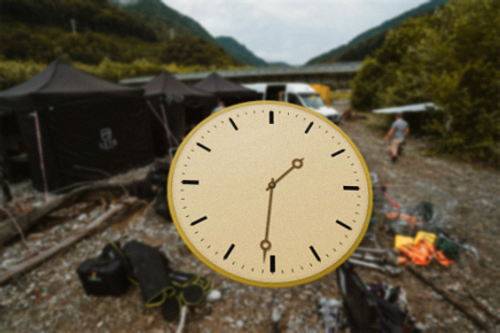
1:31
